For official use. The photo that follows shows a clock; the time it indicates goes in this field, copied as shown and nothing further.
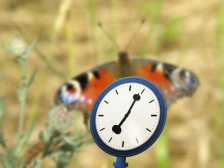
7:04
